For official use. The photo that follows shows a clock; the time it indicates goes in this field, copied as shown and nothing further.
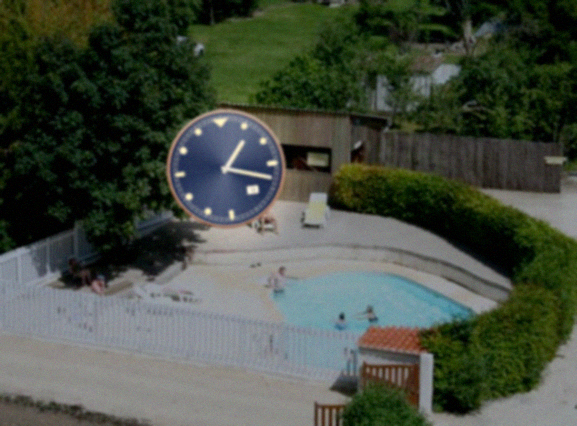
1:18
